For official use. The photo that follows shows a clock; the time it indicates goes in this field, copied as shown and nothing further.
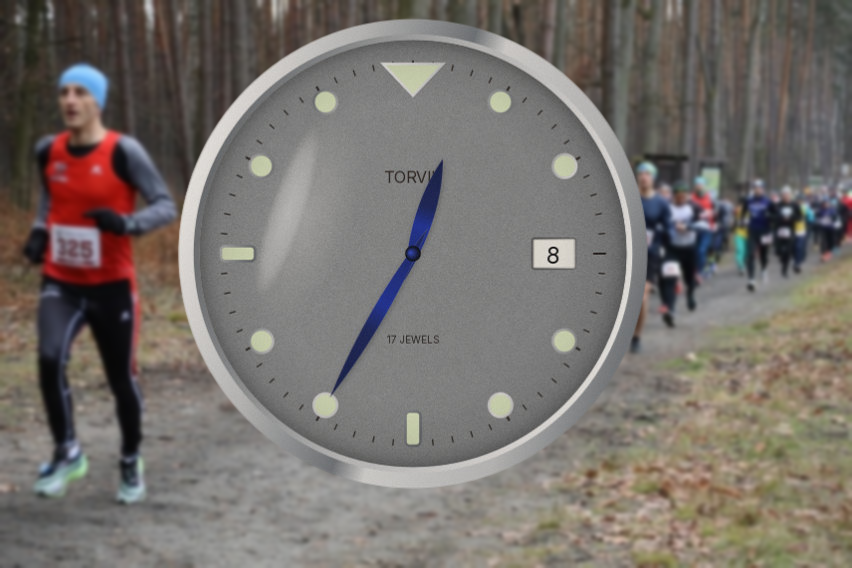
12:35
